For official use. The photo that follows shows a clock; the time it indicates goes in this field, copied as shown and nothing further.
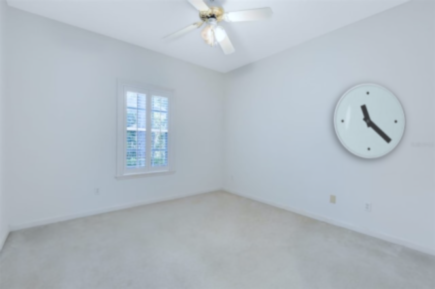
11:22
